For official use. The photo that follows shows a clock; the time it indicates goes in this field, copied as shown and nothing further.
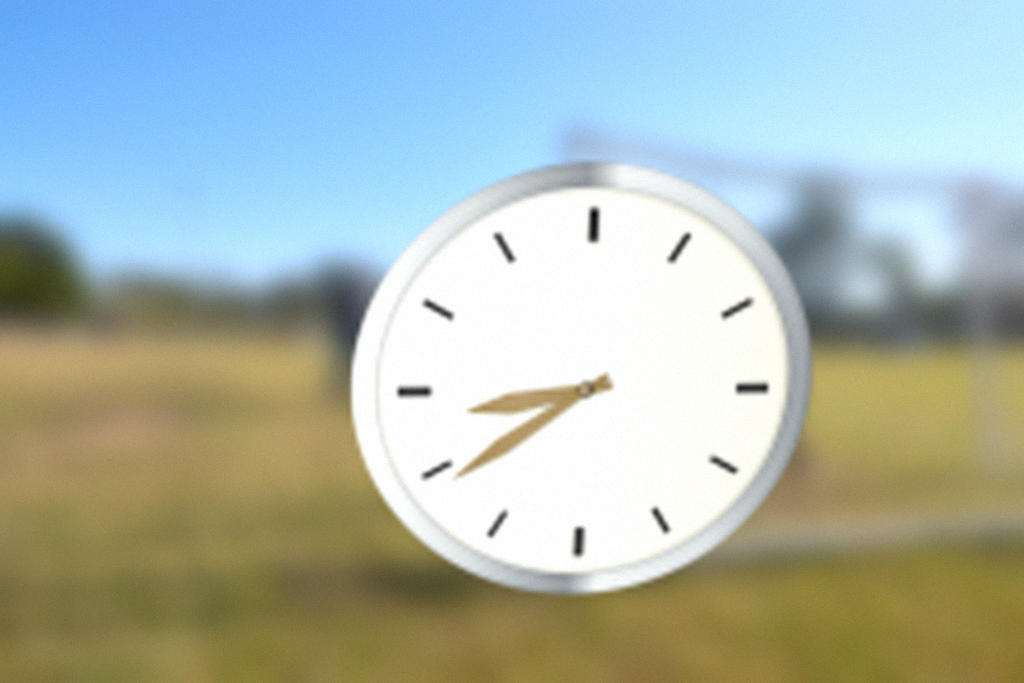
8:39
